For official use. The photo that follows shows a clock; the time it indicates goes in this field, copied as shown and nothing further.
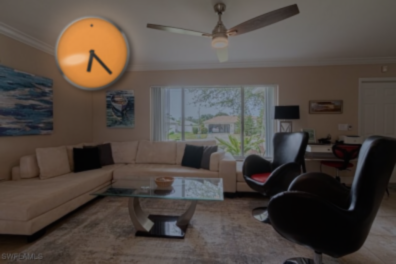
6:23
